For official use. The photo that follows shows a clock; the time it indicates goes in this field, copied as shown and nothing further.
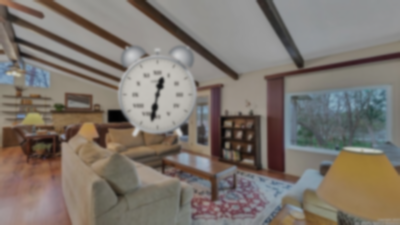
12:32
